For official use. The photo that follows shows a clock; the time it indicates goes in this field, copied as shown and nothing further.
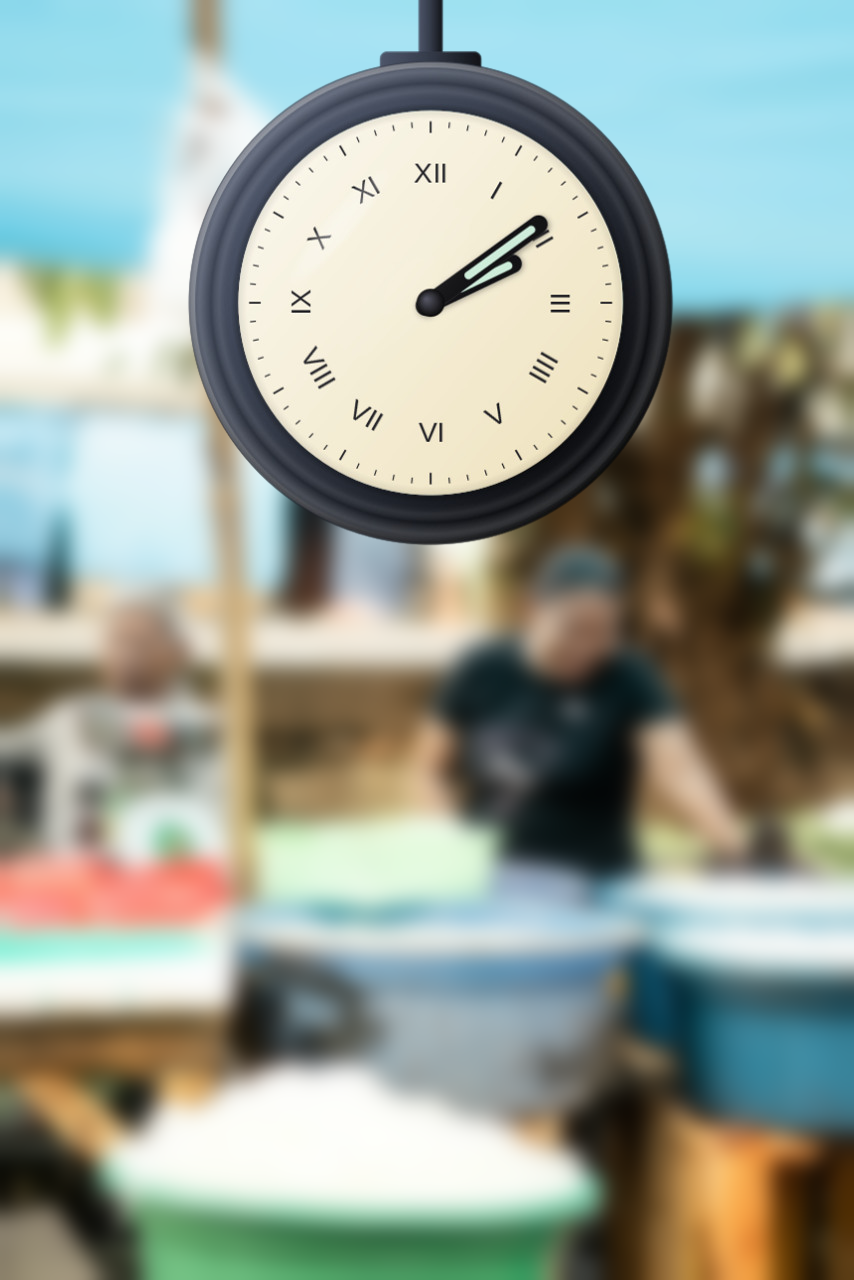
2:09
